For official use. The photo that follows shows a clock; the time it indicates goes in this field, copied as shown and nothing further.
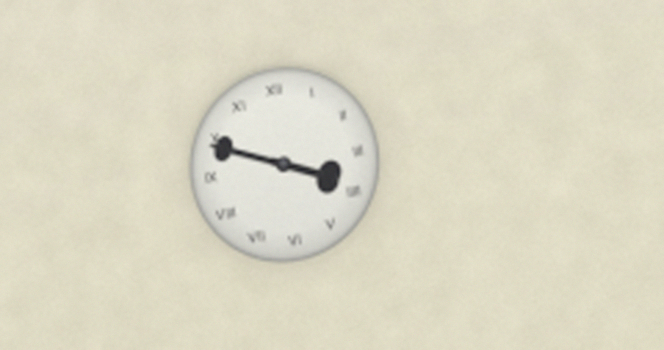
3:49
